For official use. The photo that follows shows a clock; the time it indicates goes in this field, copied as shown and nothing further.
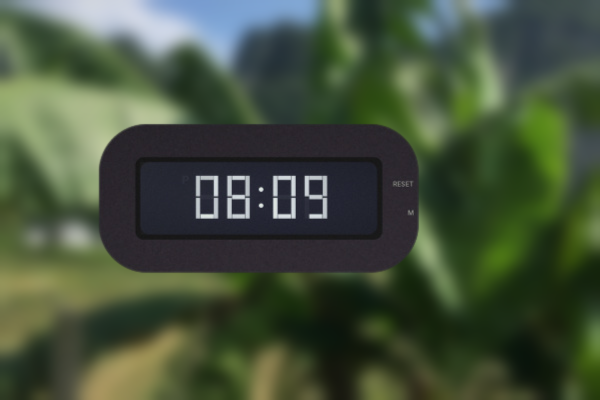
8:09
